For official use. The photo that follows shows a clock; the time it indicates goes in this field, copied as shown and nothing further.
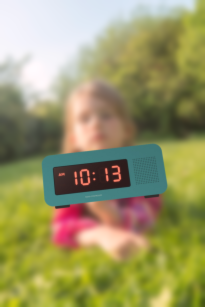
10:13
